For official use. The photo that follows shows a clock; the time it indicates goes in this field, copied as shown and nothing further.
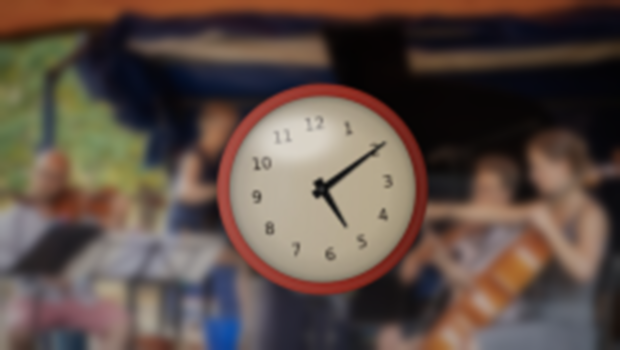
5:10
